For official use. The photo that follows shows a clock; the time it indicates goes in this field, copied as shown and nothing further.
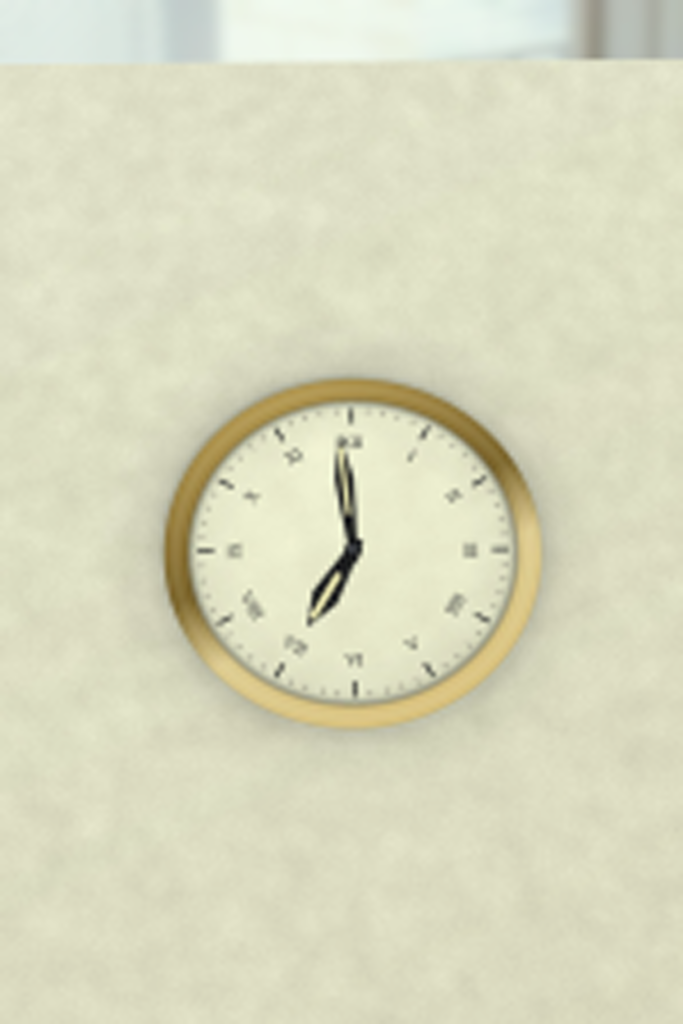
6:59
